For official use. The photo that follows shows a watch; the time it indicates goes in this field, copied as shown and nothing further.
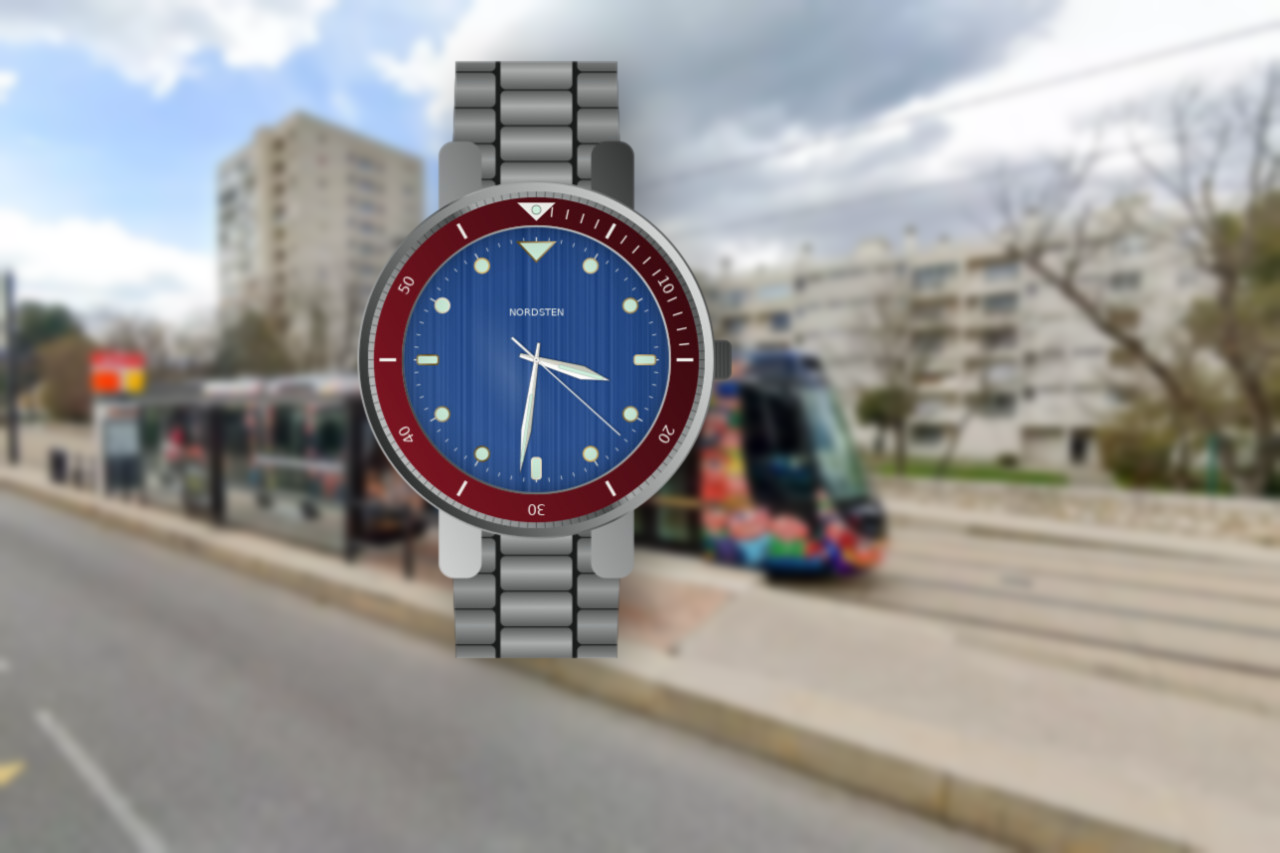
3:31:22
